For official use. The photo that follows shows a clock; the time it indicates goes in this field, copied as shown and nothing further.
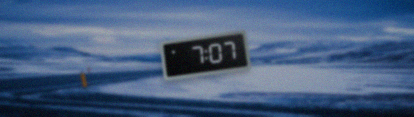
7:07
